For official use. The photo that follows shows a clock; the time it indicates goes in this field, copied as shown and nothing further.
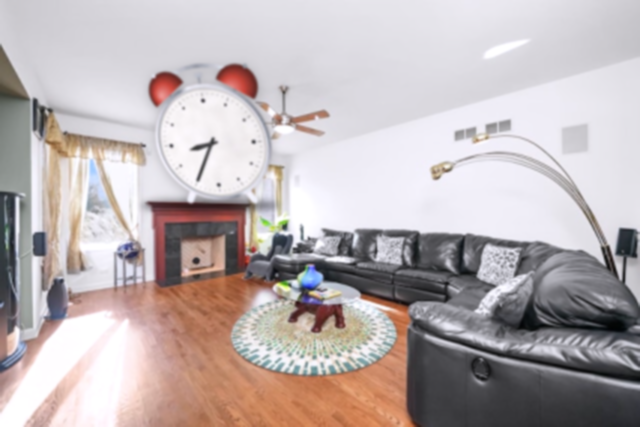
8:35
